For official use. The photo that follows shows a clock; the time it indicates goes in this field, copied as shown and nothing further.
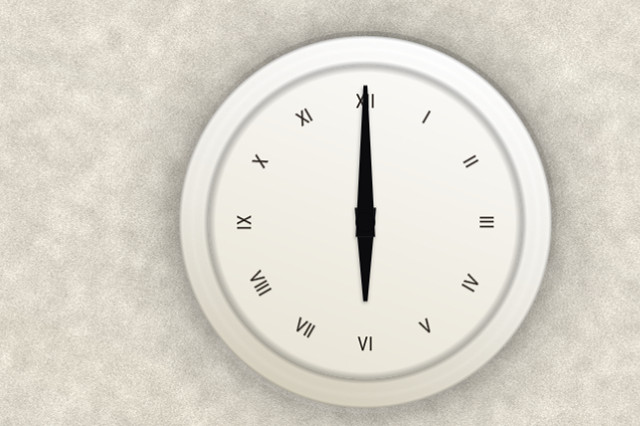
6:00
